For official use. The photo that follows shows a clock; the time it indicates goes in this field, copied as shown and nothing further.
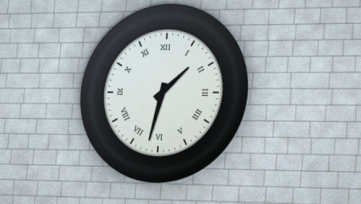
1:32
